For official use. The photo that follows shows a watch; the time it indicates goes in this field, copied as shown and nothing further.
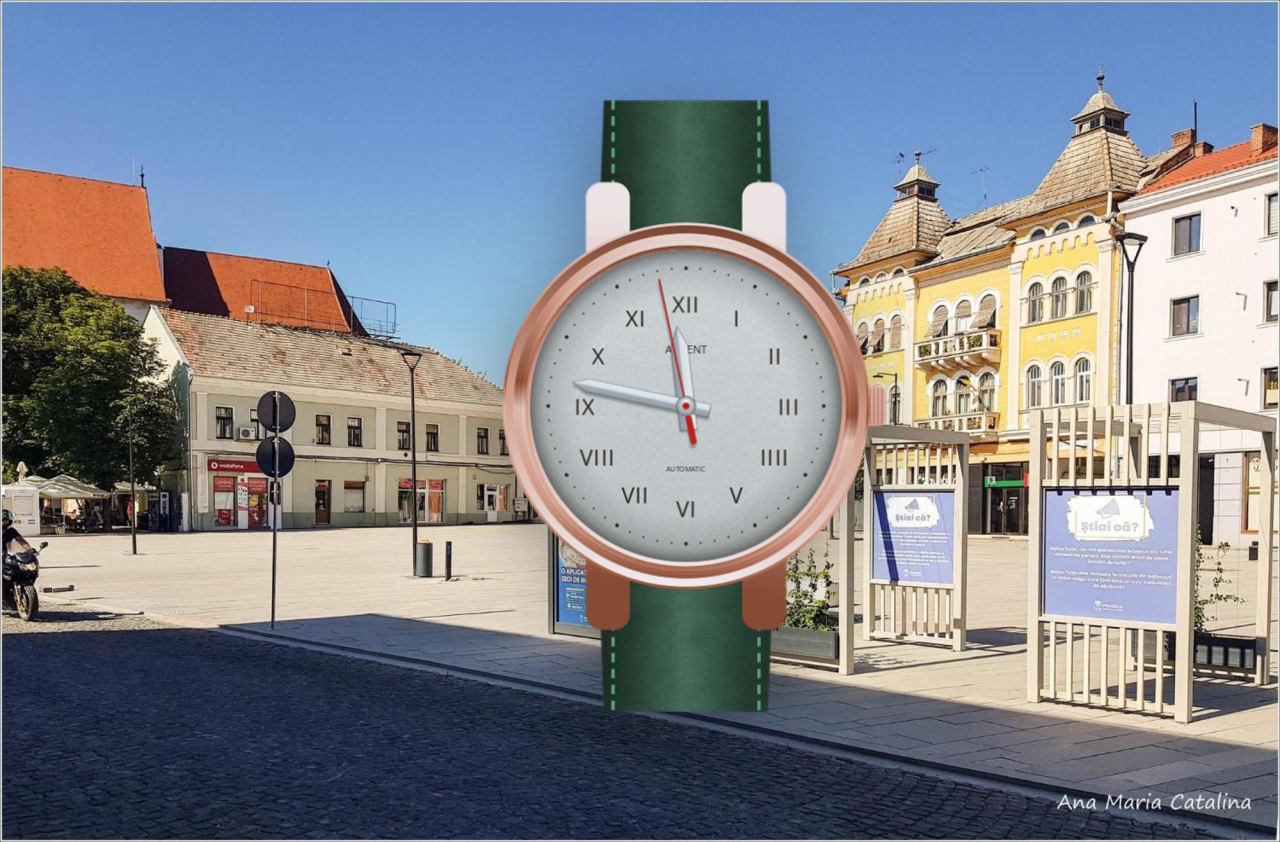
11:46:58
